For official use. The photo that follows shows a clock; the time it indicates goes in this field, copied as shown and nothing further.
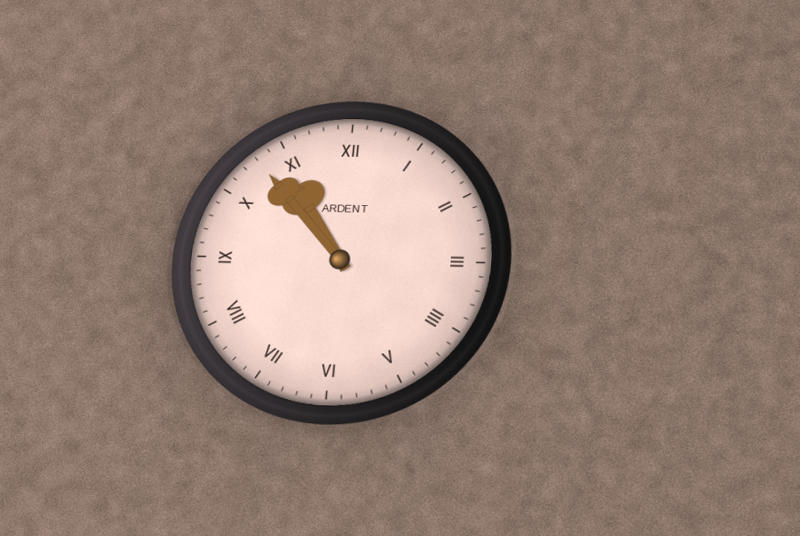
10:53
